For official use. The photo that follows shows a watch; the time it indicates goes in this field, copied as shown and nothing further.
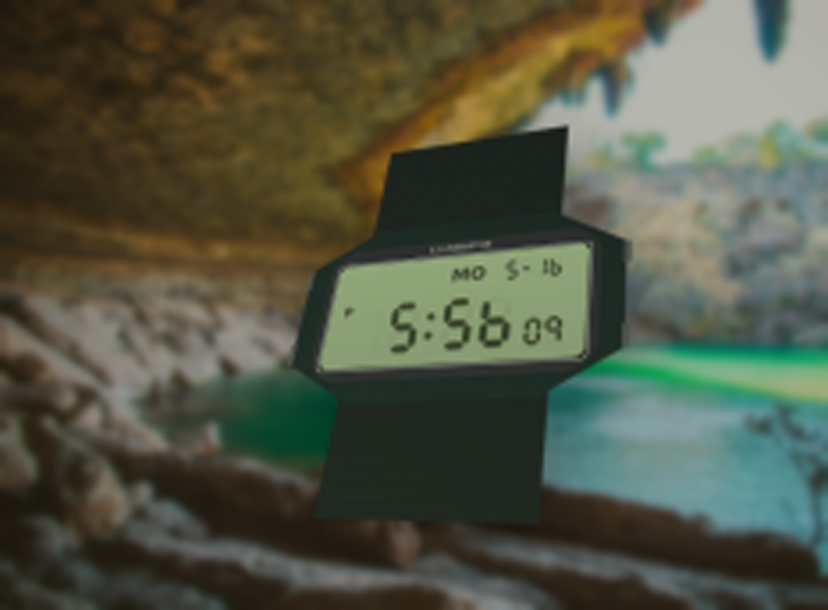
5:56:09
